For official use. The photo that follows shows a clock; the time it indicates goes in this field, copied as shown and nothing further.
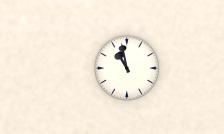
10:58
